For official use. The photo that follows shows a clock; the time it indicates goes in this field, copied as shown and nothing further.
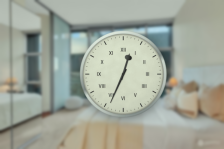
12:34
